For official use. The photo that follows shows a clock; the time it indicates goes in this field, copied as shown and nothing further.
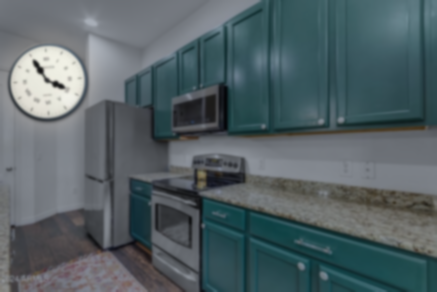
3:55
